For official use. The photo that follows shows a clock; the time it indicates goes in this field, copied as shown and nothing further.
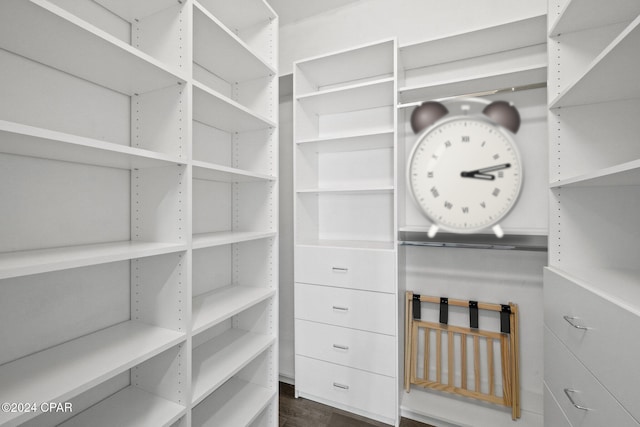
3:13
